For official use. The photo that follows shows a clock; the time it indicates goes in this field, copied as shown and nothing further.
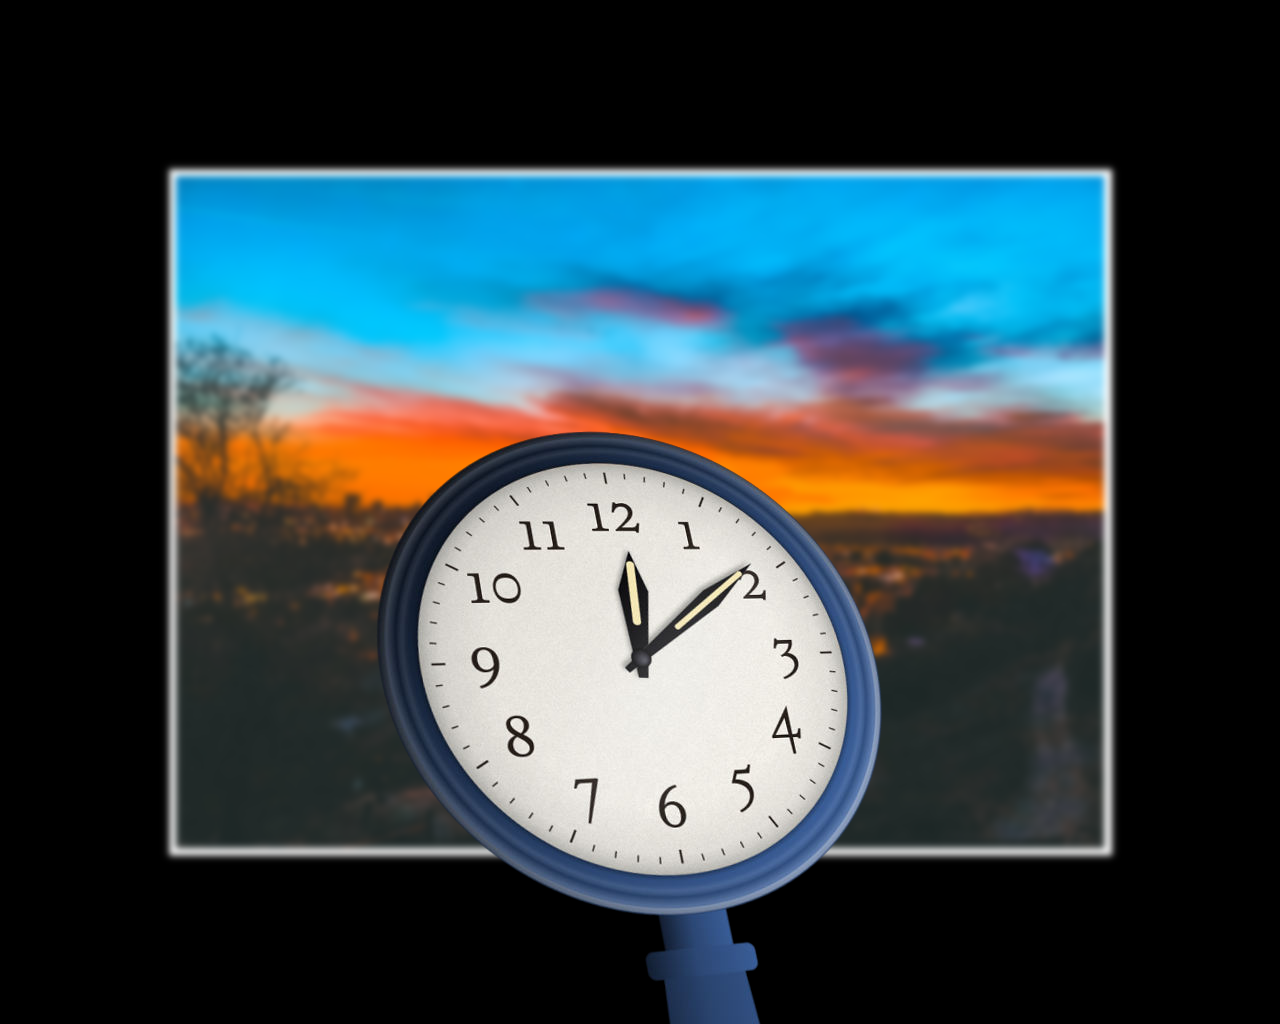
12:09
